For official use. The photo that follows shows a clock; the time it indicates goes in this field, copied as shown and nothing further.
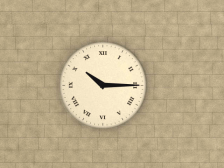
10:15
